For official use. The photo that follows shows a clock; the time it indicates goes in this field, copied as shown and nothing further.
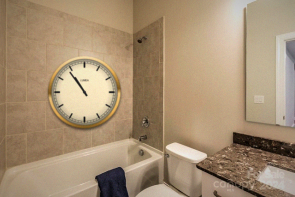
10:54
